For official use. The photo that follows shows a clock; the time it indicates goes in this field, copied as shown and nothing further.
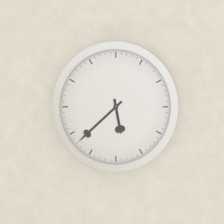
5:38
